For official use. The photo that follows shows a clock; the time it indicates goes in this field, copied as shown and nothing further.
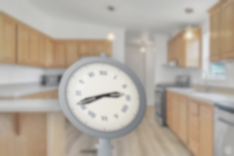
2:41
